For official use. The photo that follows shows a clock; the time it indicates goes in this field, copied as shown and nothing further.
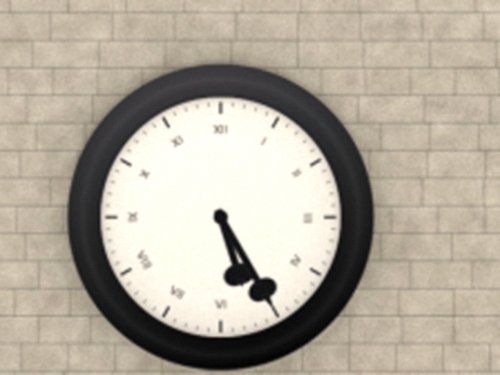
5:25
